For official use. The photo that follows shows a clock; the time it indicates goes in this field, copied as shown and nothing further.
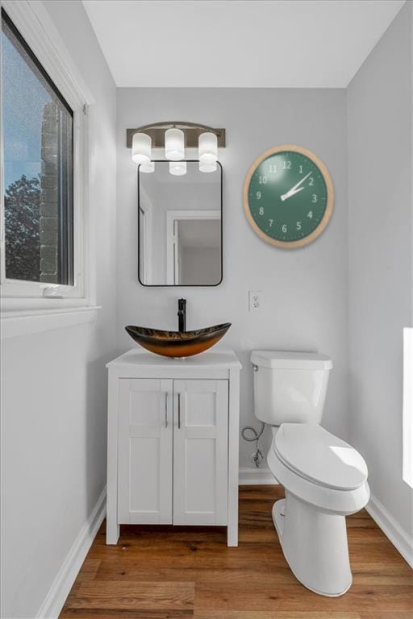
2:08
